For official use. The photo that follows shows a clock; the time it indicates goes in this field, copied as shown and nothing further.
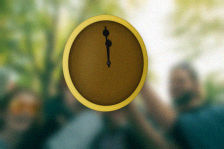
11:59
